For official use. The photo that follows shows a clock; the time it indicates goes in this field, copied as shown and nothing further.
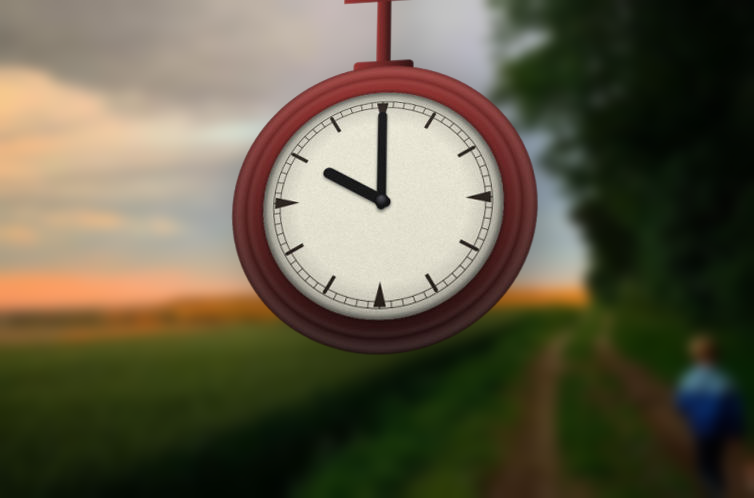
10:00
